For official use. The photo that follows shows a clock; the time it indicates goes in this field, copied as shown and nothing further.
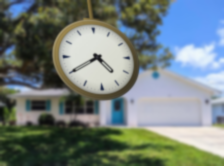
4:40
